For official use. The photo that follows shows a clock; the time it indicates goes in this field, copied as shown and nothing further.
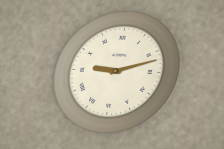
9:12
